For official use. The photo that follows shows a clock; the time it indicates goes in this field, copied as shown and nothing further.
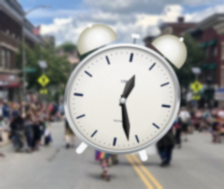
12:27
